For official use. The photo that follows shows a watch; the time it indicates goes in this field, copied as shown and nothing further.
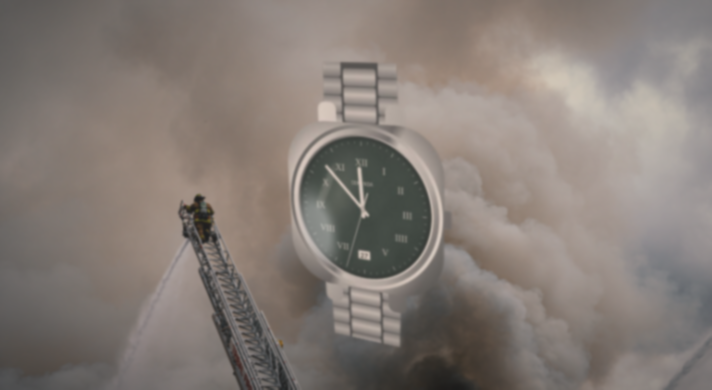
11:52:33
